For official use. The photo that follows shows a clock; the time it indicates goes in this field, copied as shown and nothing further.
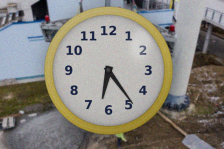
6:24
